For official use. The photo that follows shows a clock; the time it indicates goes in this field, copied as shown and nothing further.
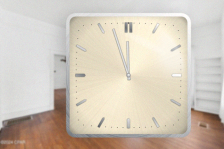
11:57
